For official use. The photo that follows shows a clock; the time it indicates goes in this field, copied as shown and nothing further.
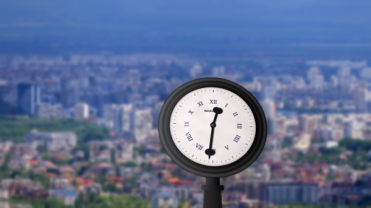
12:31
